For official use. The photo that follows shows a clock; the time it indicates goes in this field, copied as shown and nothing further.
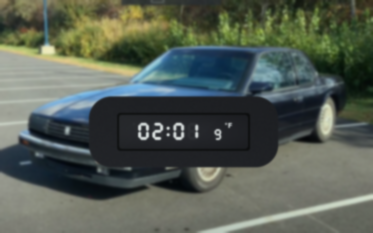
2:01
